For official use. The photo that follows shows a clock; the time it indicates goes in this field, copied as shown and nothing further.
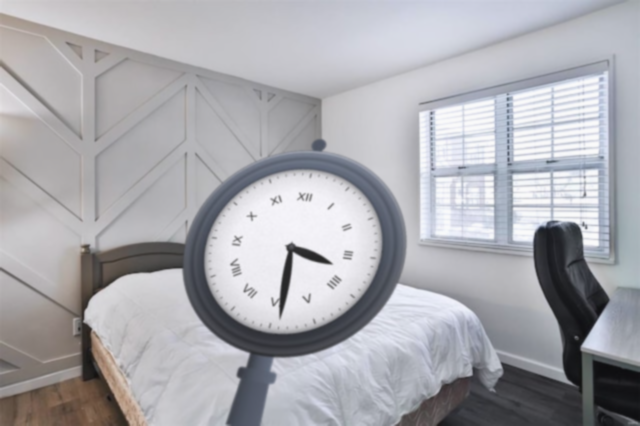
3:29
